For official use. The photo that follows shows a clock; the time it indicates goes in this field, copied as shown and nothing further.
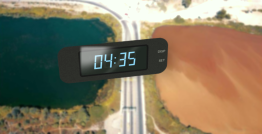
4:35
